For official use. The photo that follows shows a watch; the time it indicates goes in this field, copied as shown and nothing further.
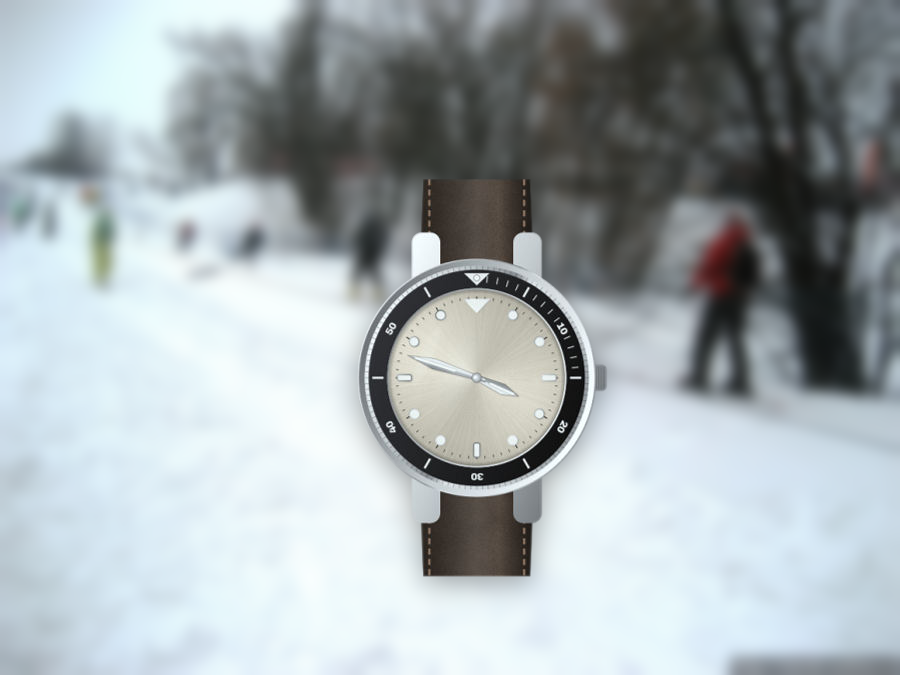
3:48
